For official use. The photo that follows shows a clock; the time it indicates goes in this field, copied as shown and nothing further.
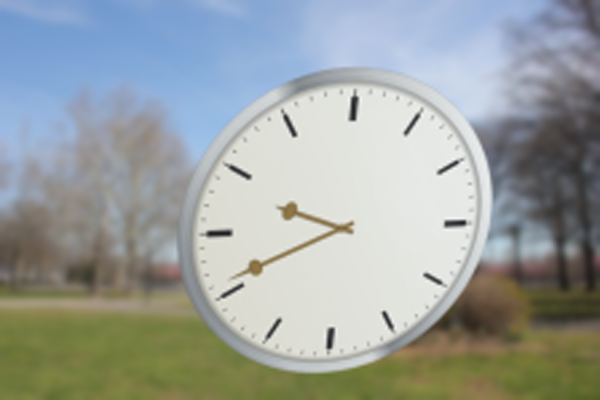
9:41
